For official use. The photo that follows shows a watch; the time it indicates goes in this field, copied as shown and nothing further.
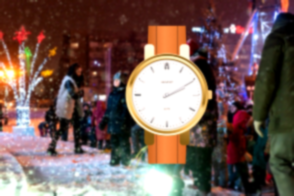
2:10
